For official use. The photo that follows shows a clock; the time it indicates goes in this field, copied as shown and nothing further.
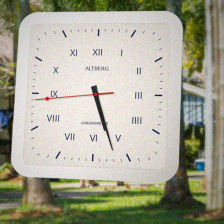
5:26:44
